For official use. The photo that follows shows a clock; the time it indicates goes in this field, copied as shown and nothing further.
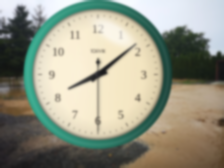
8:08:30
